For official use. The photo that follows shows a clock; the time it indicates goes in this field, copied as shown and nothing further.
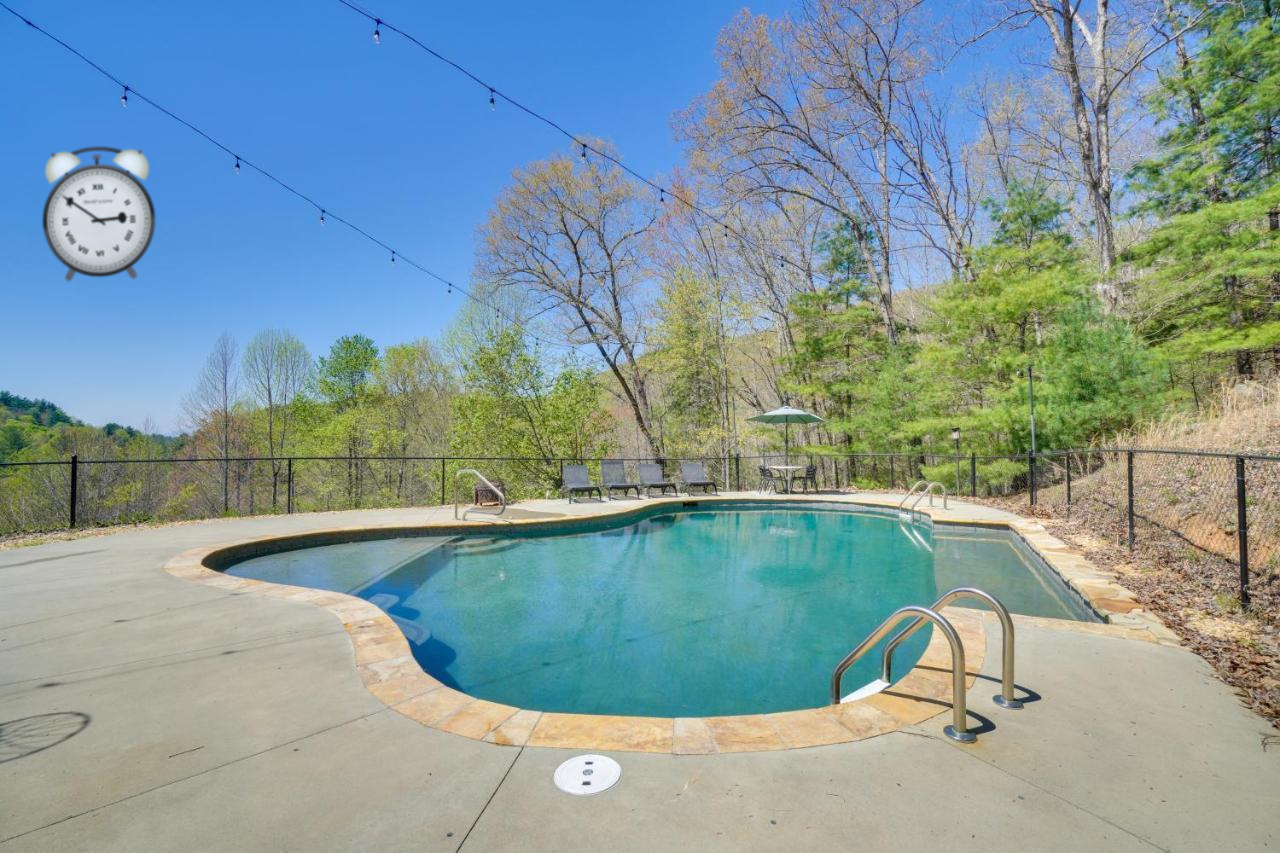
2:51
